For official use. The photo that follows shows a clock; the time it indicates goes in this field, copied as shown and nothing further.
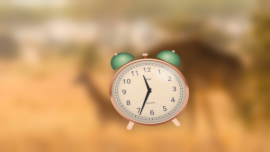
11:34
